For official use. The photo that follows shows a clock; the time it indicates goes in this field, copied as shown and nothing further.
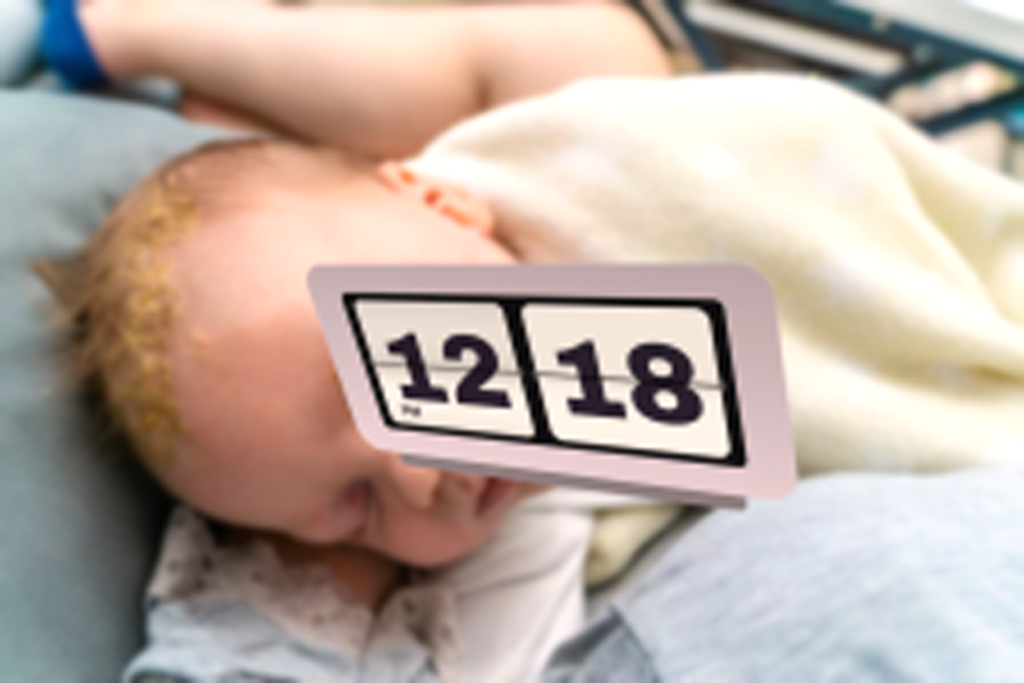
12:18
